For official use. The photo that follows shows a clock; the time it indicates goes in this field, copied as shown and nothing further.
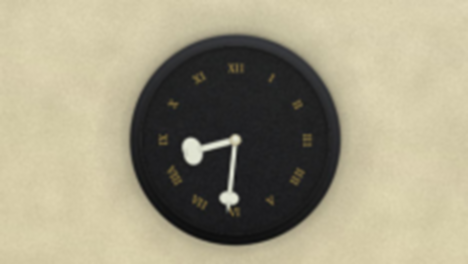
8:31
